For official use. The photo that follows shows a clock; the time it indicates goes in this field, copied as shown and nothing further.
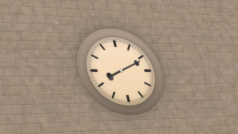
8:11
